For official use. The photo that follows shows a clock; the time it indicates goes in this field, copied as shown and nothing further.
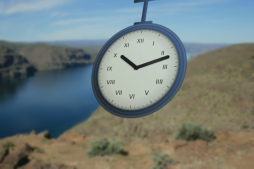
10:12
